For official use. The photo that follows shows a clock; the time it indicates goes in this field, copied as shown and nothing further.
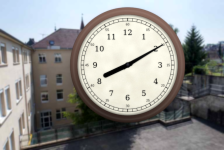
8:10
